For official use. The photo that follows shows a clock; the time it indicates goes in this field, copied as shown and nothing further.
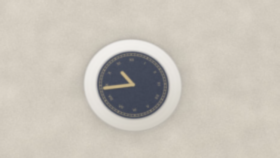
10:44
